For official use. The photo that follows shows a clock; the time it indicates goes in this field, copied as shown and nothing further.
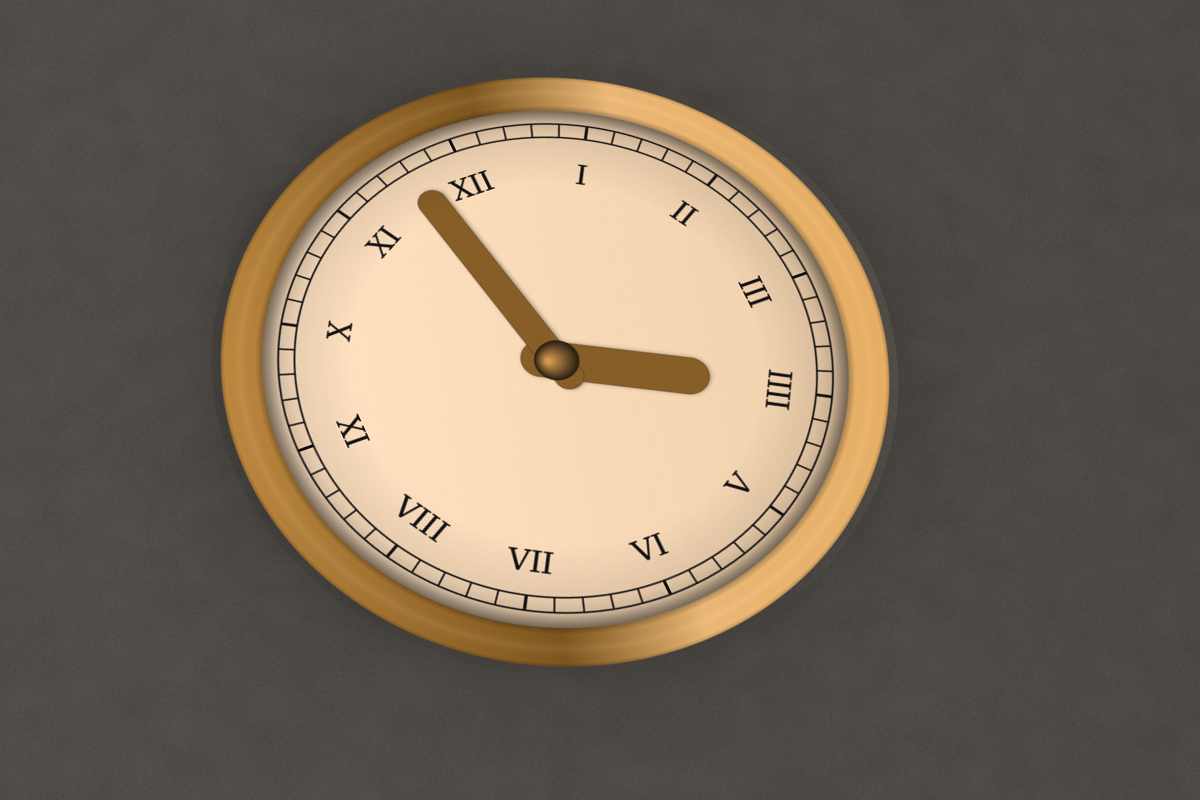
3:58
